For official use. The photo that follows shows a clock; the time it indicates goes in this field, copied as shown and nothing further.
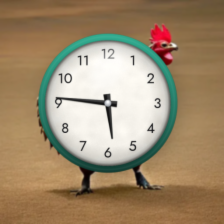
5:46
